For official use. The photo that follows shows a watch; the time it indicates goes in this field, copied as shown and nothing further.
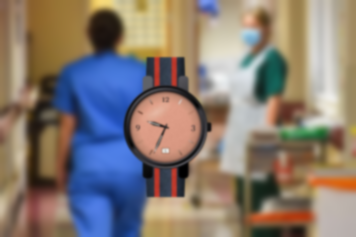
9:34
